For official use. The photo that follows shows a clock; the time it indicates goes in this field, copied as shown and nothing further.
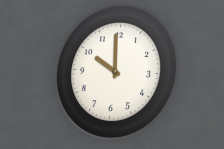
9:59
